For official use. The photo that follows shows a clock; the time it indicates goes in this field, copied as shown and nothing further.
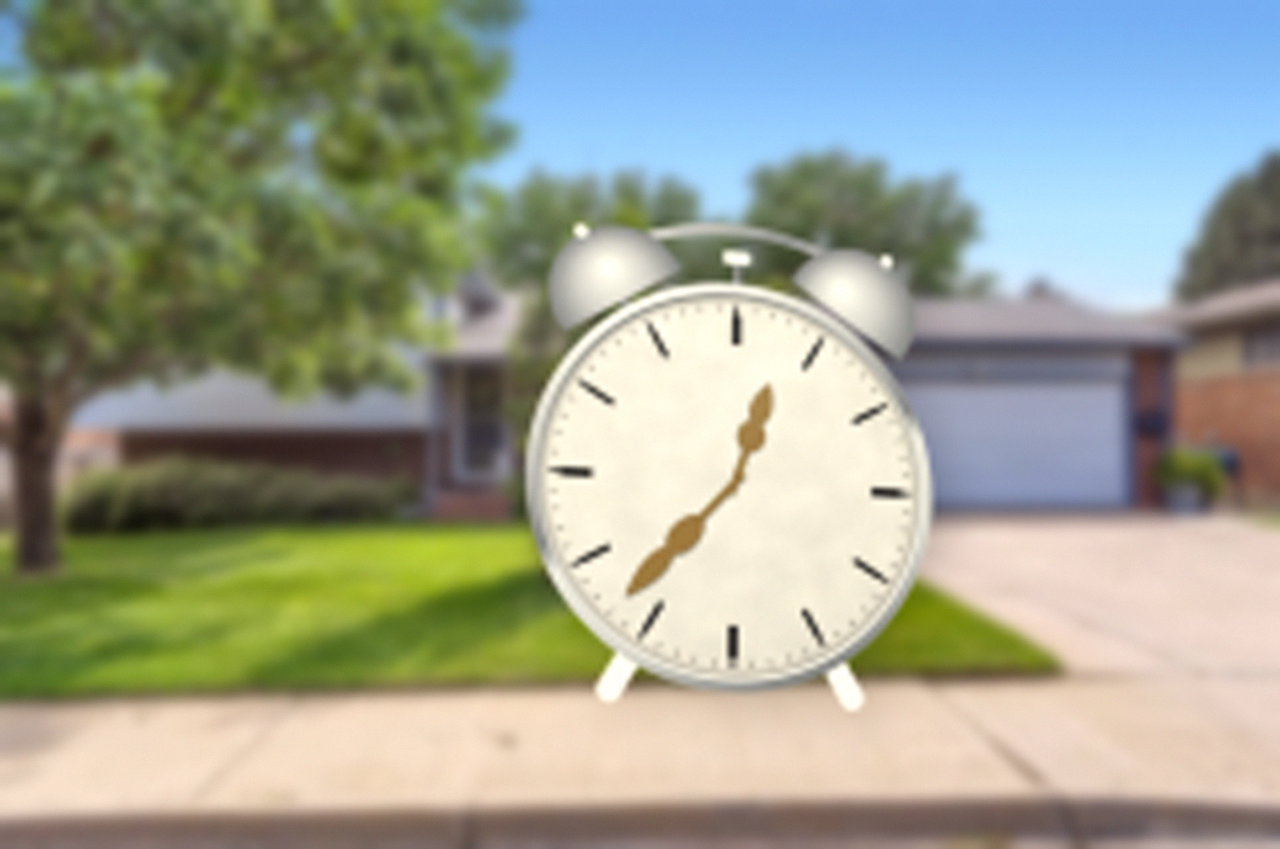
12:37
